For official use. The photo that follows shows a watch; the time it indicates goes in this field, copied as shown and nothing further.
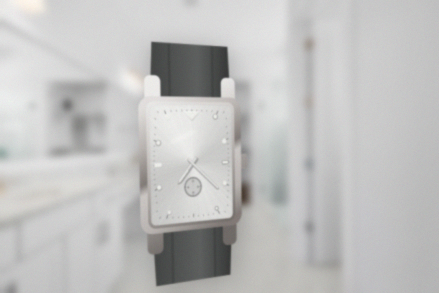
7:22
